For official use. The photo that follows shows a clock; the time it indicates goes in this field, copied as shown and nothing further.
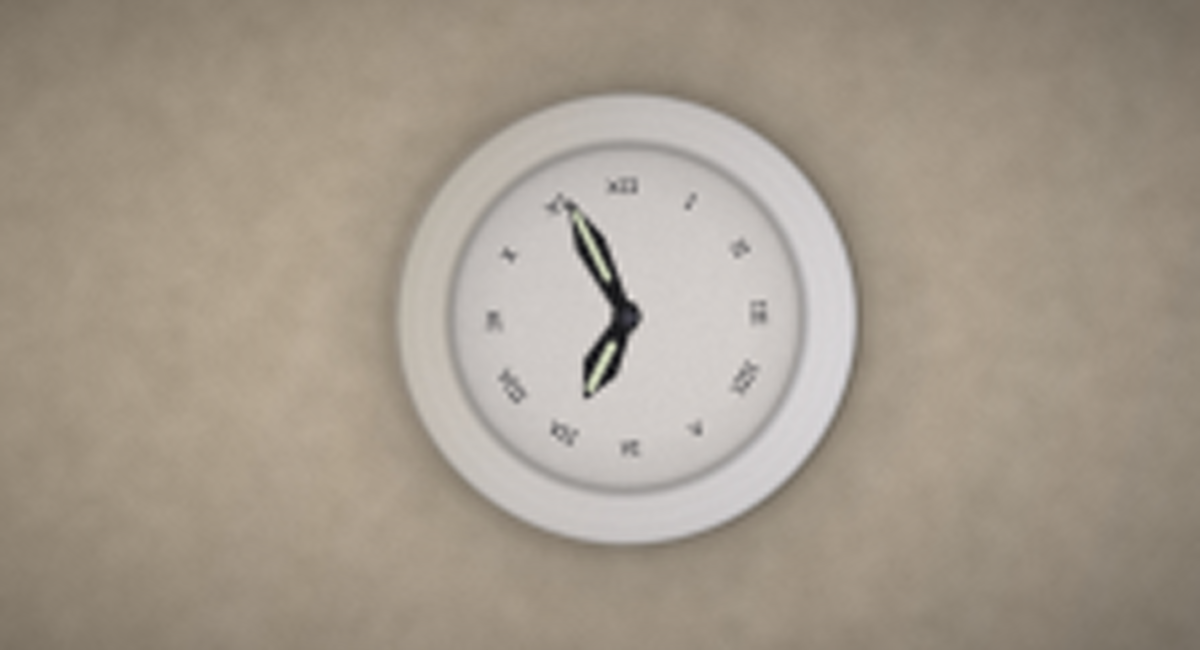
6:56
